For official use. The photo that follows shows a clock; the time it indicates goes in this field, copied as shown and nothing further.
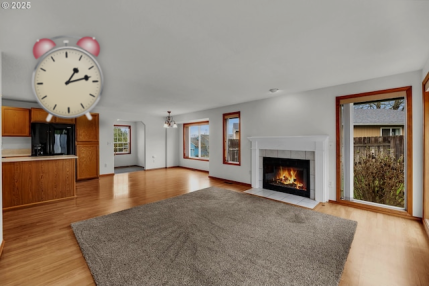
1:13
